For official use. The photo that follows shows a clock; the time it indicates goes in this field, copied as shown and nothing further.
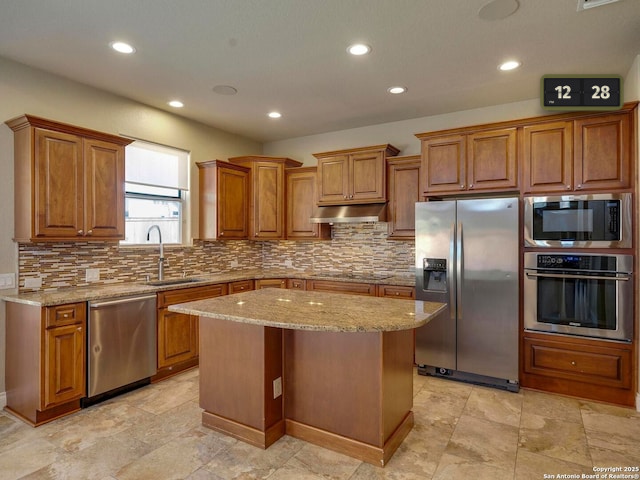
12:28
